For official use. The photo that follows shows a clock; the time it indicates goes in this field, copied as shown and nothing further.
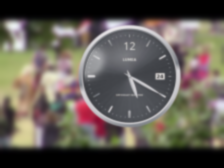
5:20
